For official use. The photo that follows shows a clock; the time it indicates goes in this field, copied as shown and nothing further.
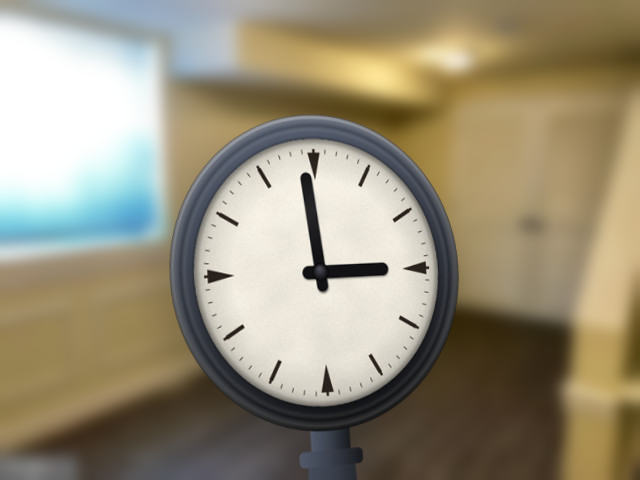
2:59
